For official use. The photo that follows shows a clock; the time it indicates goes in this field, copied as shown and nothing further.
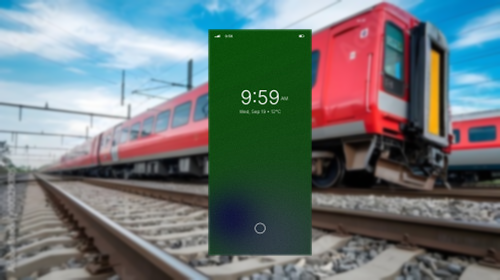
9:59
